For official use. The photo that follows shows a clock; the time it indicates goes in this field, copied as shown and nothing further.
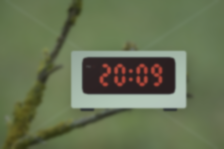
20:09
